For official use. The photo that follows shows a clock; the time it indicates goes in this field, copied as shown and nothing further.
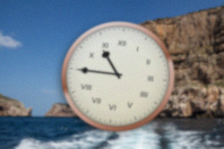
10:45
